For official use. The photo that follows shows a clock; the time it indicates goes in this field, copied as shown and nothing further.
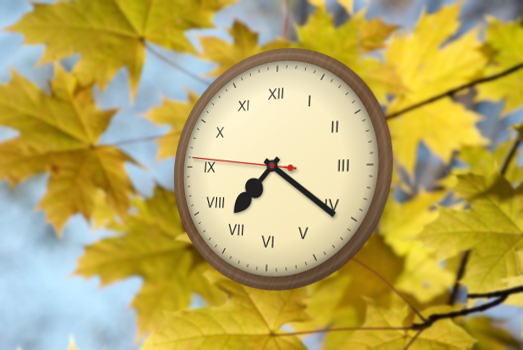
7:20:46
